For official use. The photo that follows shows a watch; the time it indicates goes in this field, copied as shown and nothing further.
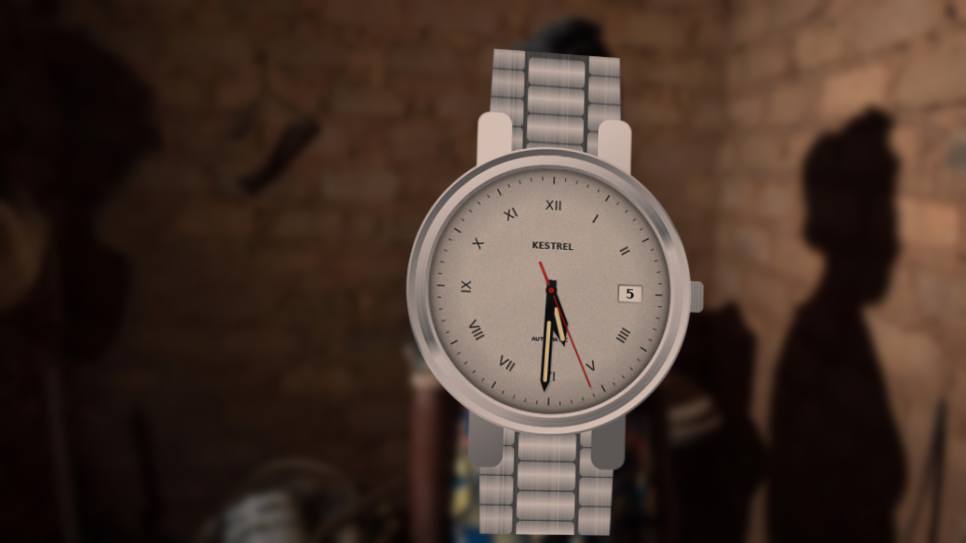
5:30:26
